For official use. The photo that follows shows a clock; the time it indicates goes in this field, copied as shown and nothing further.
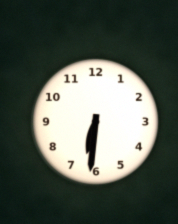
6:31
